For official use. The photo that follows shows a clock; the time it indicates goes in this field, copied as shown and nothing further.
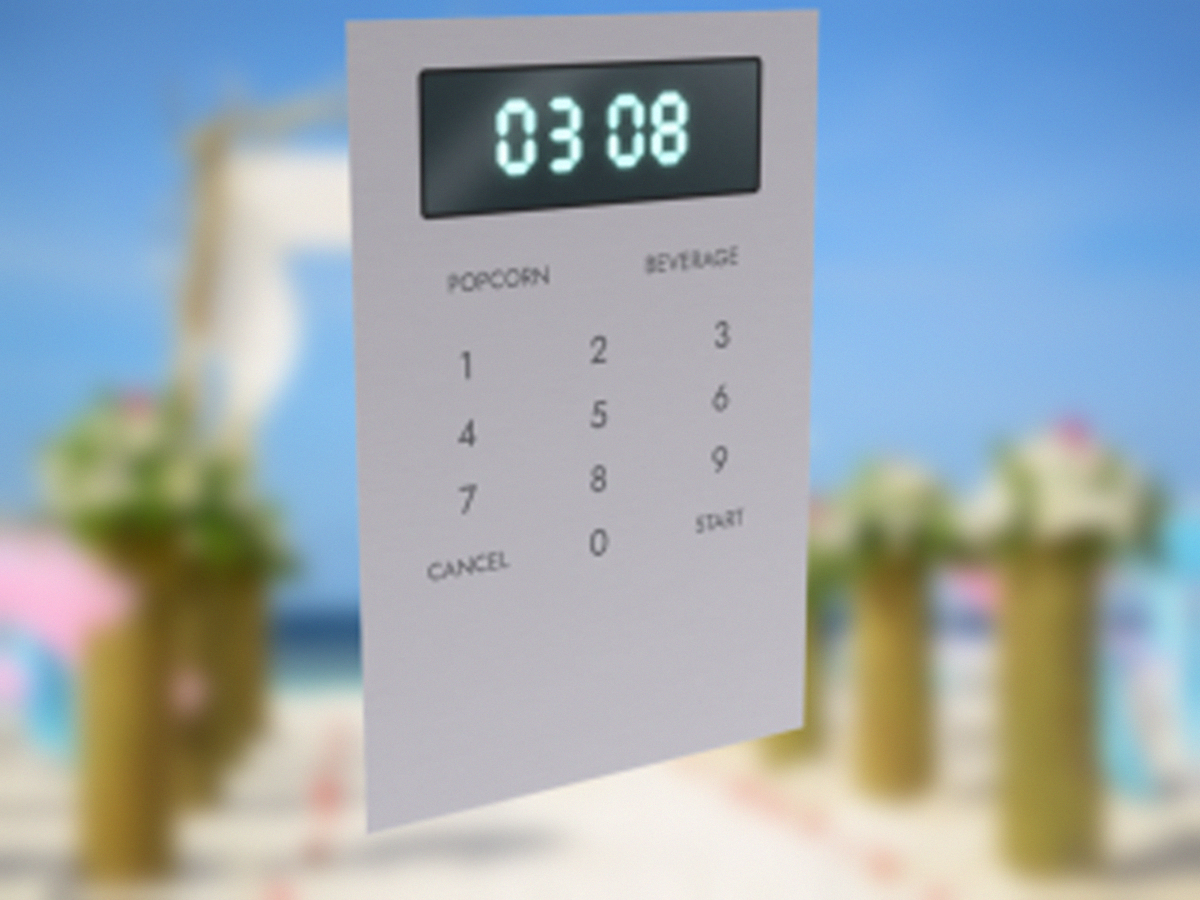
3:08
